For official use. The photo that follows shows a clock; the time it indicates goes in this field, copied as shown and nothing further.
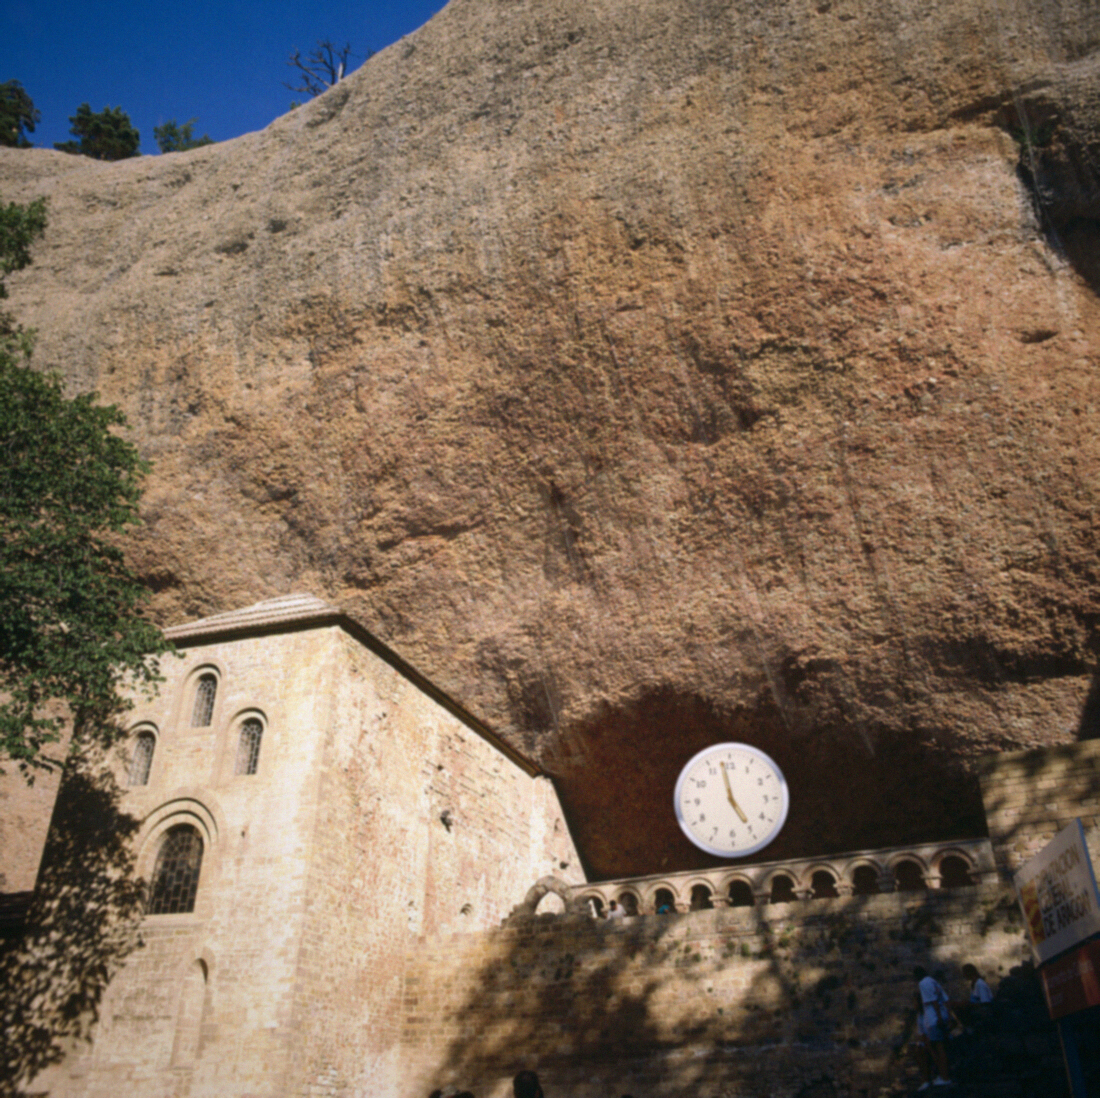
4:58
